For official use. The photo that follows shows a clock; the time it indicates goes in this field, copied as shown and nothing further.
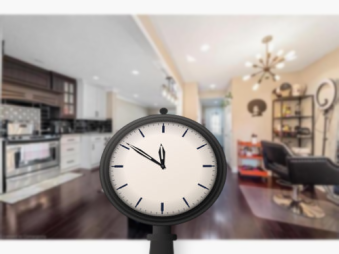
11:51
